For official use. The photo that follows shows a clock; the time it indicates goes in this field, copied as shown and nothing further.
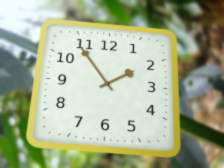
1:54
